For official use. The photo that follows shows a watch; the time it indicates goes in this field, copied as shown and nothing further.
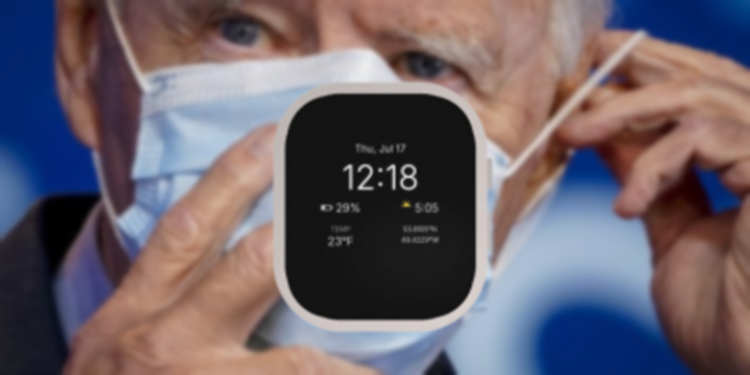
12:18
